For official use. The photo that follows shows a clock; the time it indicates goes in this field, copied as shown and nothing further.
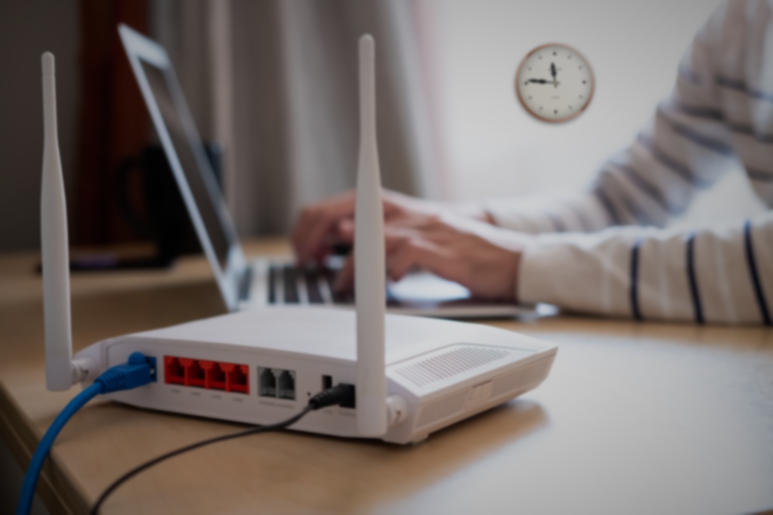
11:46
